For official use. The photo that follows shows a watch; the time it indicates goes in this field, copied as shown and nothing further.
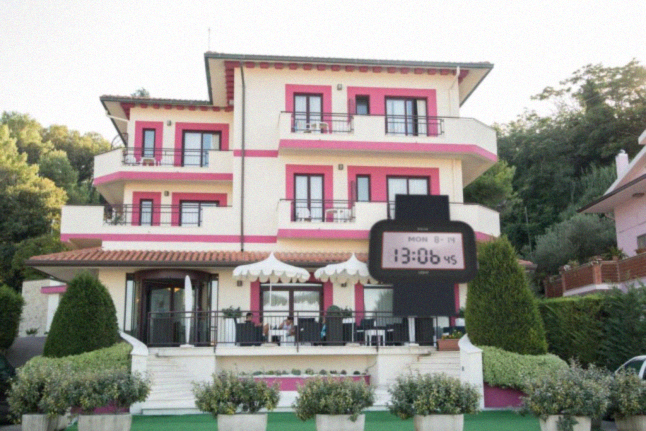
13:06
